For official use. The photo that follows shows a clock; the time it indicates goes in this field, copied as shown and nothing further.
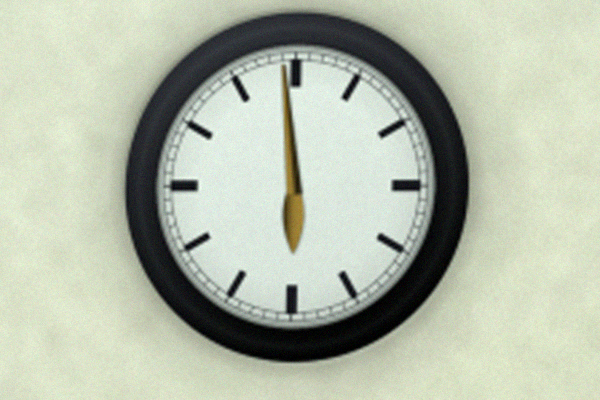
5:59
